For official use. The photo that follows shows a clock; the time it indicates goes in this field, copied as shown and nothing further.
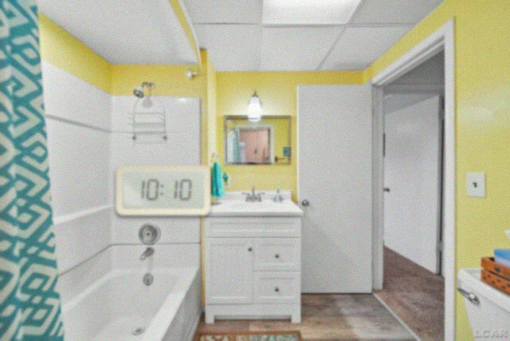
10:10
